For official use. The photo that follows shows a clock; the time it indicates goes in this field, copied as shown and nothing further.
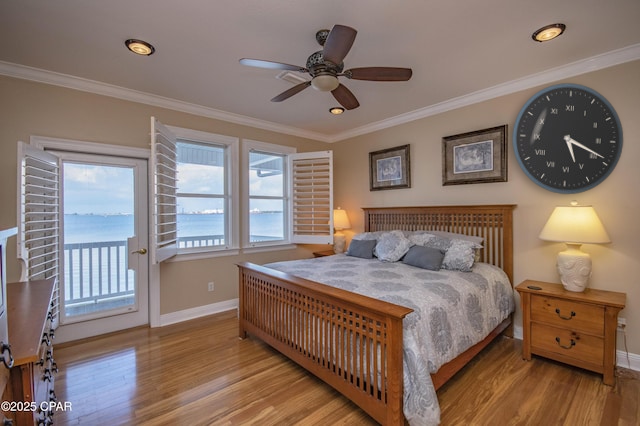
5:19
